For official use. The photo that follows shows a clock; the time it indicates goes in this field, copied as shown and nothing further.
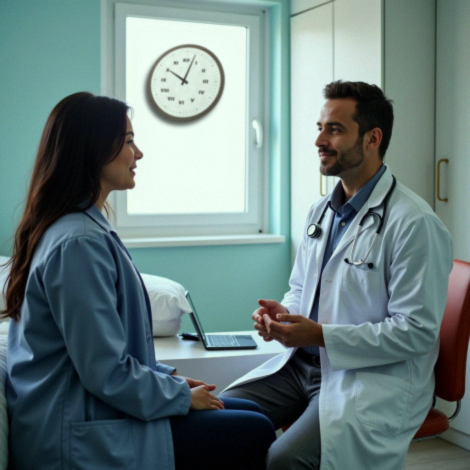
10:03
